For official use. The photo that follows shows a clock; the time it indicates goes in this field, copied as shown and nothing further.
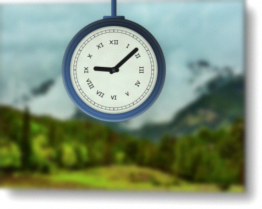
9:08
